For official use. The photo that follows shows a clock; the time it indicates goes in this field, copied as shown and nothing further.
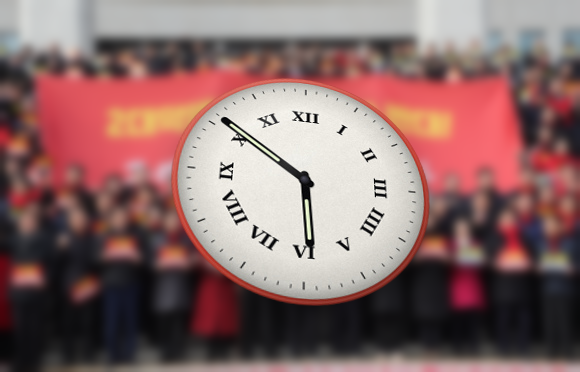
5:51
